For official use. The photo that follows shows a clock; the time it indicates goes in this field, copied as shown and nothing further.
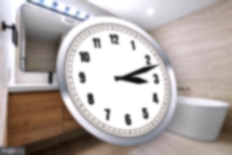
3:12
